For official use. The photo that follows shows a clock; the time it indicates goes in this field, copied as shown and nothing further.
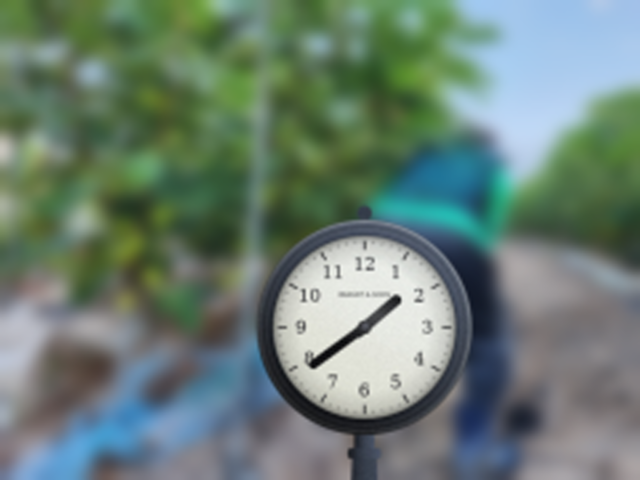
1:39
